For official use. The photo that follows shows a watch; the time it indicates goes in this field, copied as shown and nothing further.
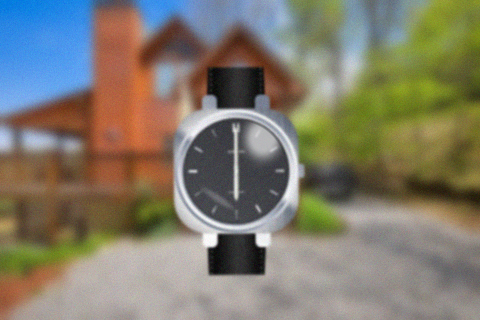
6:00
